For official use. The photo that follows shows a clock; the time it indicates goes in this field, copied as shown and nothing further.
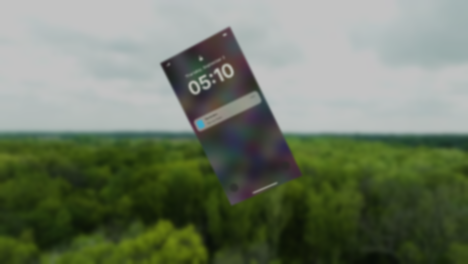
5:10
